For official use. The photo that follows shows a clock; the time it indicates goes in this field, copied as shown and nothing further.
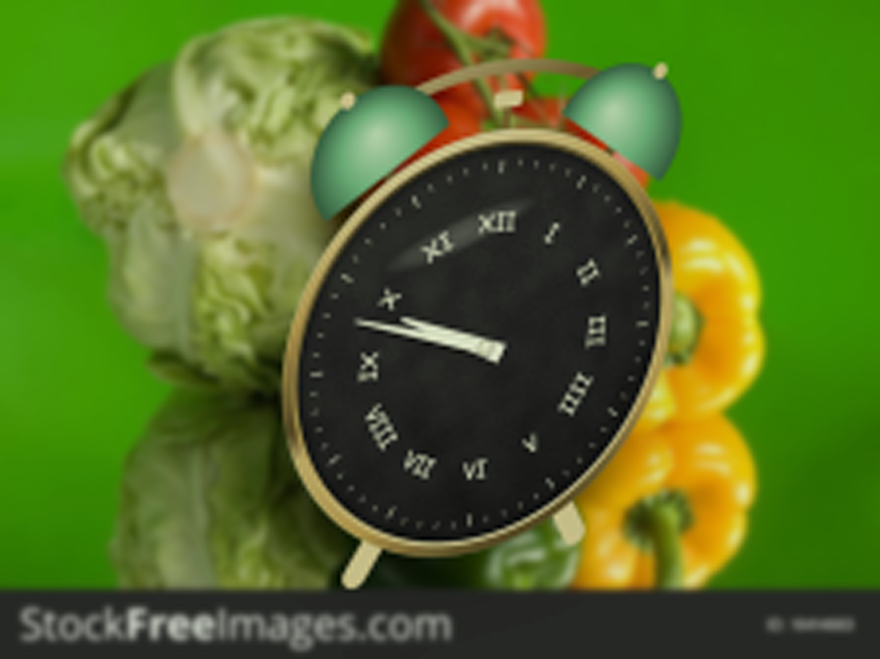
9:48
